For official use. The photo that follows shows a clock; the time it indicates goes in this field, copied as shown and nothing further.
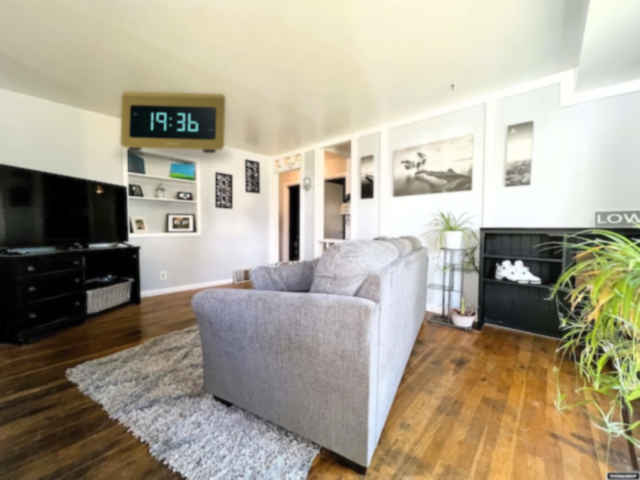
19:36
